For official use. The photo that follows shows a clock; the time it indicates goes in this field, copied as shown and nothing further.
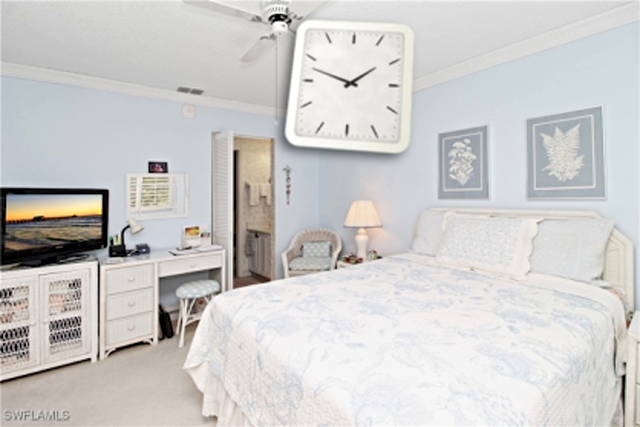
1:48
